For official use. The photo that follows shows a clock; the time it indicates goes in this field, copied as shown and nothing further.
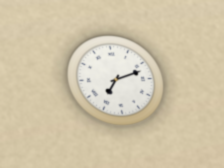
7:12
